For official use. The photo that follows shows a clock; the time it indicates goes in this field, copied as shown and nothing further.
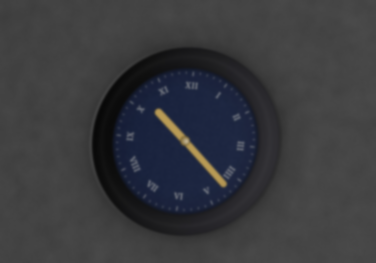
10:22
